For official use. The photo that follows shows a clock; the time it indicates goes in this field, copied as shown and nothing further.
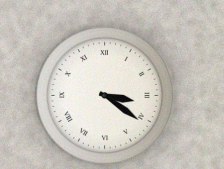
3:21
